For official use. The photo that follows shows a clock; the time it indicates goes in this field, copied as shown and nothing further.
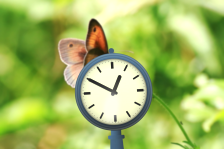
12:50
